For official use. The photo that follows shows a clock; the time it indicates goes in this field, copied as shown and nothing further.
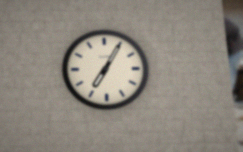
7:05
